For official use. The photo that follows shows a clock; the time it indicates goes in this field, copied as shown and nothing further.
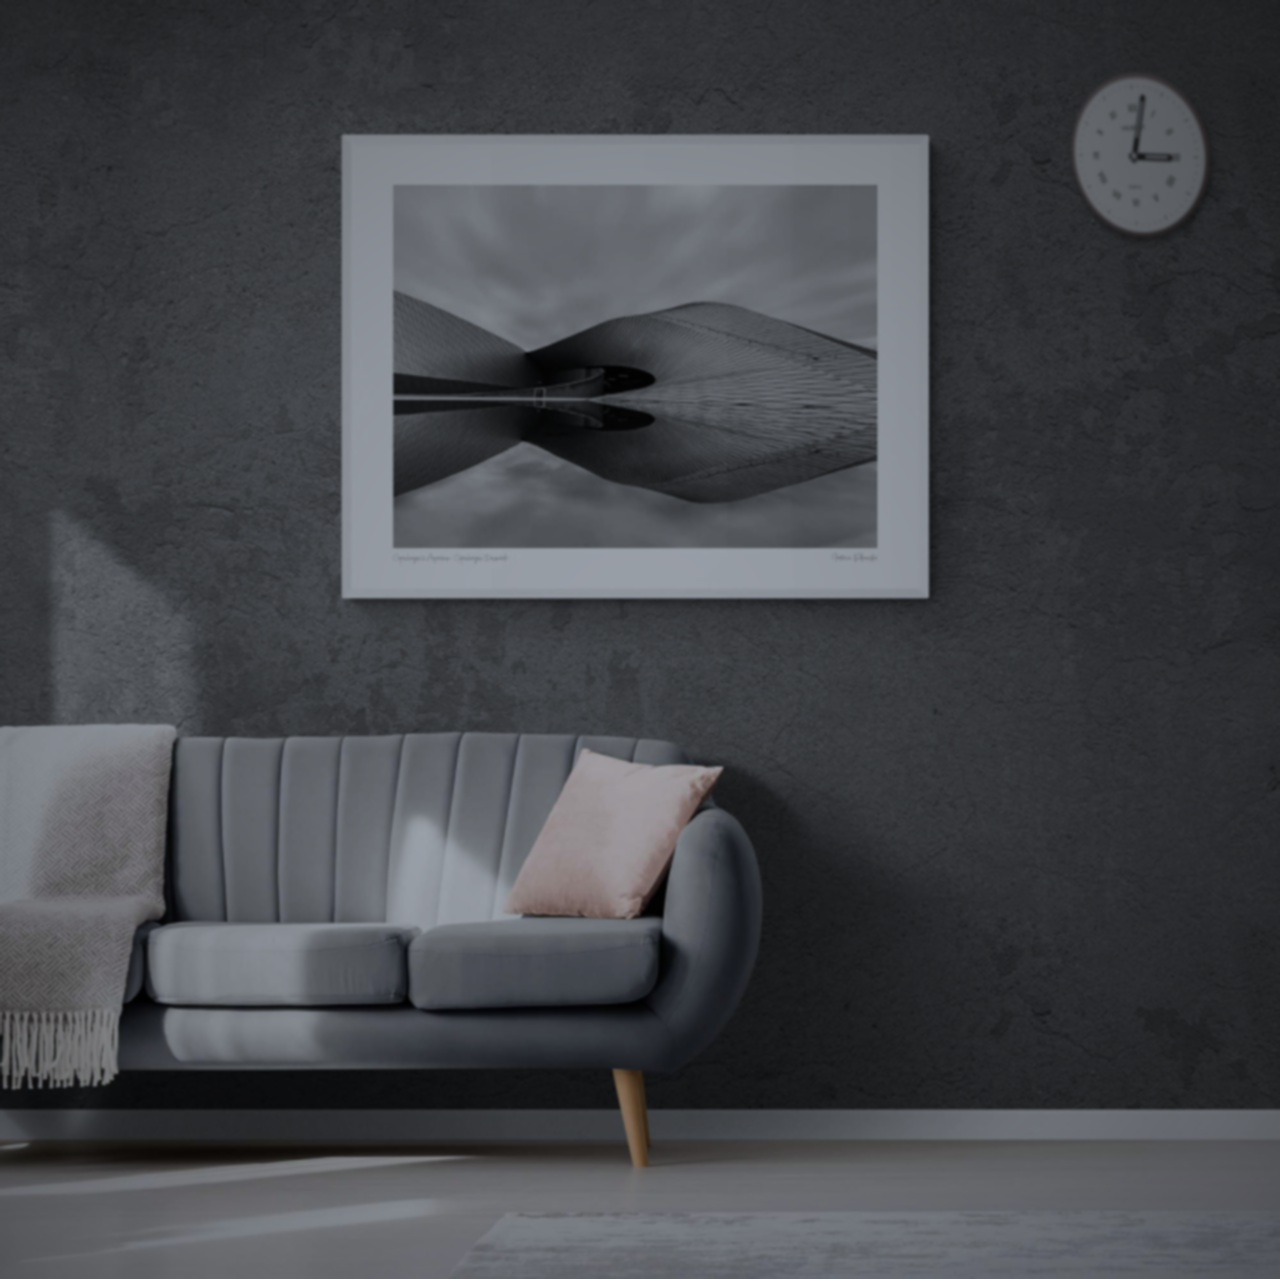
3:02
